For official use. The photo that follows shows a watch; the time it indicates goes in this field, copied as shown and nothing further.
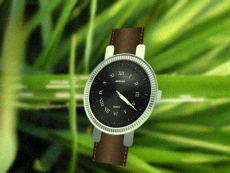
4:21
